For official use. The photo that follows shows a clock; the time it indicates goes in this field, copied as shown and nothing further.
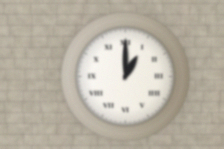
1:00
